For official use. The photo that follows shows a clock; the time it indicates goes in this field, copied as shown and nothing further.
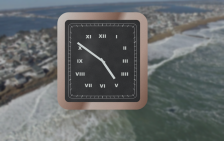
4:51
